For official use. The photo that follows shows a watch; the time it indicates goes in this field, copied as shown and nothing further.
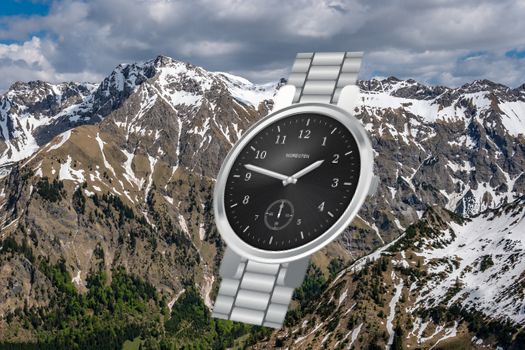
1:47
